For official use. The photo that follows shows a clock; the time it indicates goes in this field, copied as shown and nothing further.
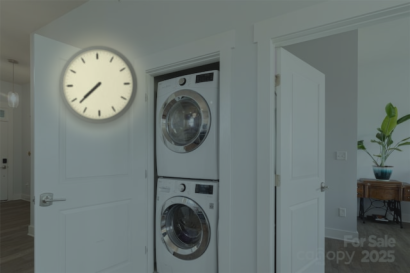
7:38
